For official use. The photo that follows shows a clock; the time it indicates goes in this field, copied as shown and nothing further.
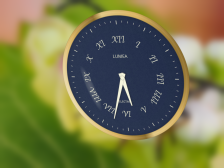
5:33
